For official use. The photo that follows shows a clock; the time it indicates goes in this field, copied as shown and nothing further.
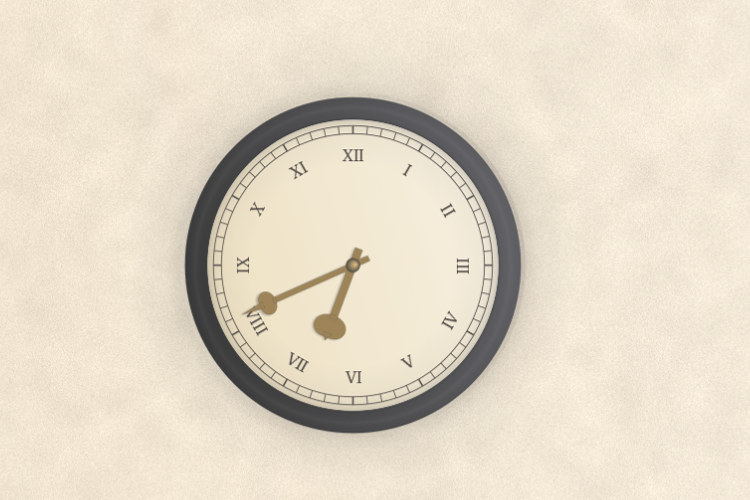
6:41
